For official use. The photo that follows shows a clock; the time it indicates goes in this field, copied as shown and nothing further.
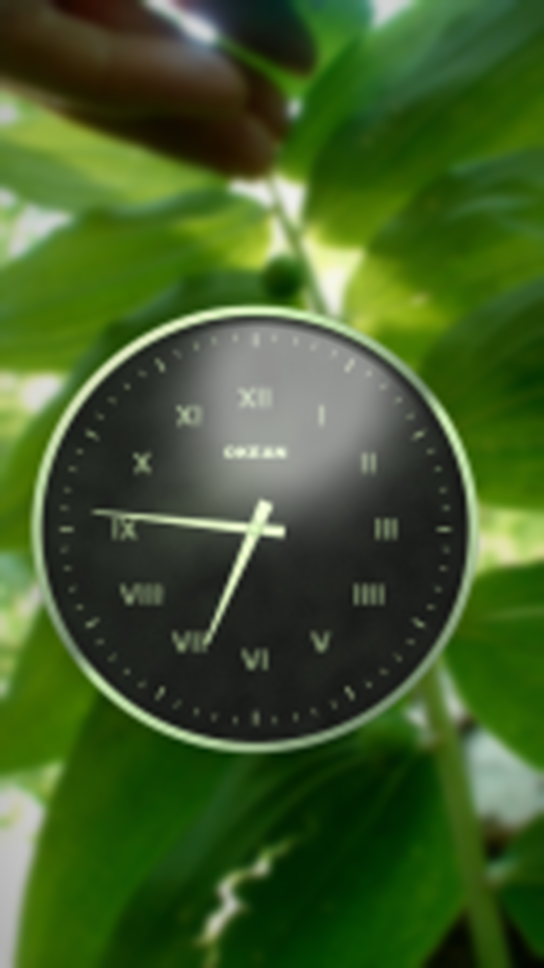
6:46
